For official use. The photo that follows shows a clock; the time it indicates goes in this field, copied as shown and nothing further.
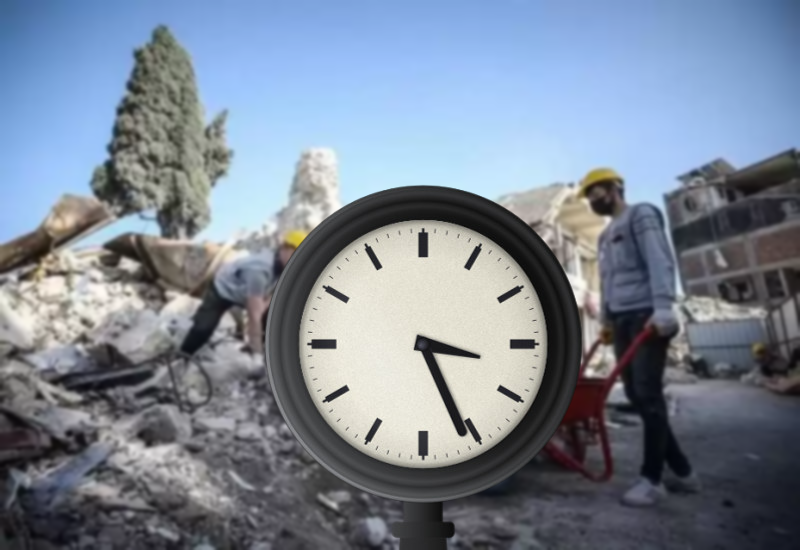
3:26
